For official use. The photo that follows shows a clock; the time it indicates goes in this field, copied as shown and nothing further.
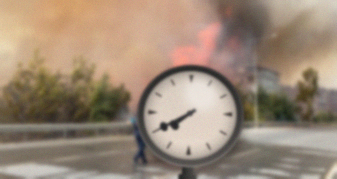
7:40
